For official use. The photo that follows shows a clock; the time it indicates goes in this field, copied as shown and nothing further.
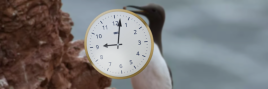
9:02
